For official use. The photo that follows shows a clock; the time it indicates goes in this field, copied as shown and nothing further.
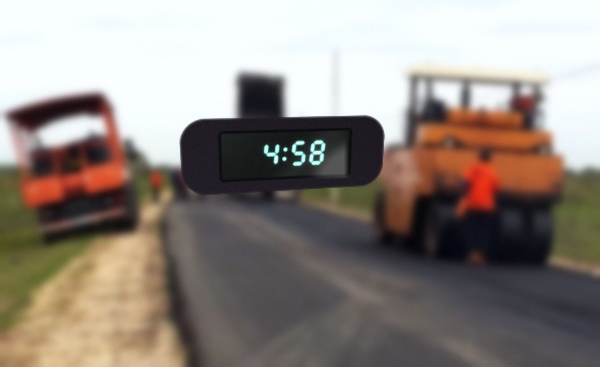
4:58
